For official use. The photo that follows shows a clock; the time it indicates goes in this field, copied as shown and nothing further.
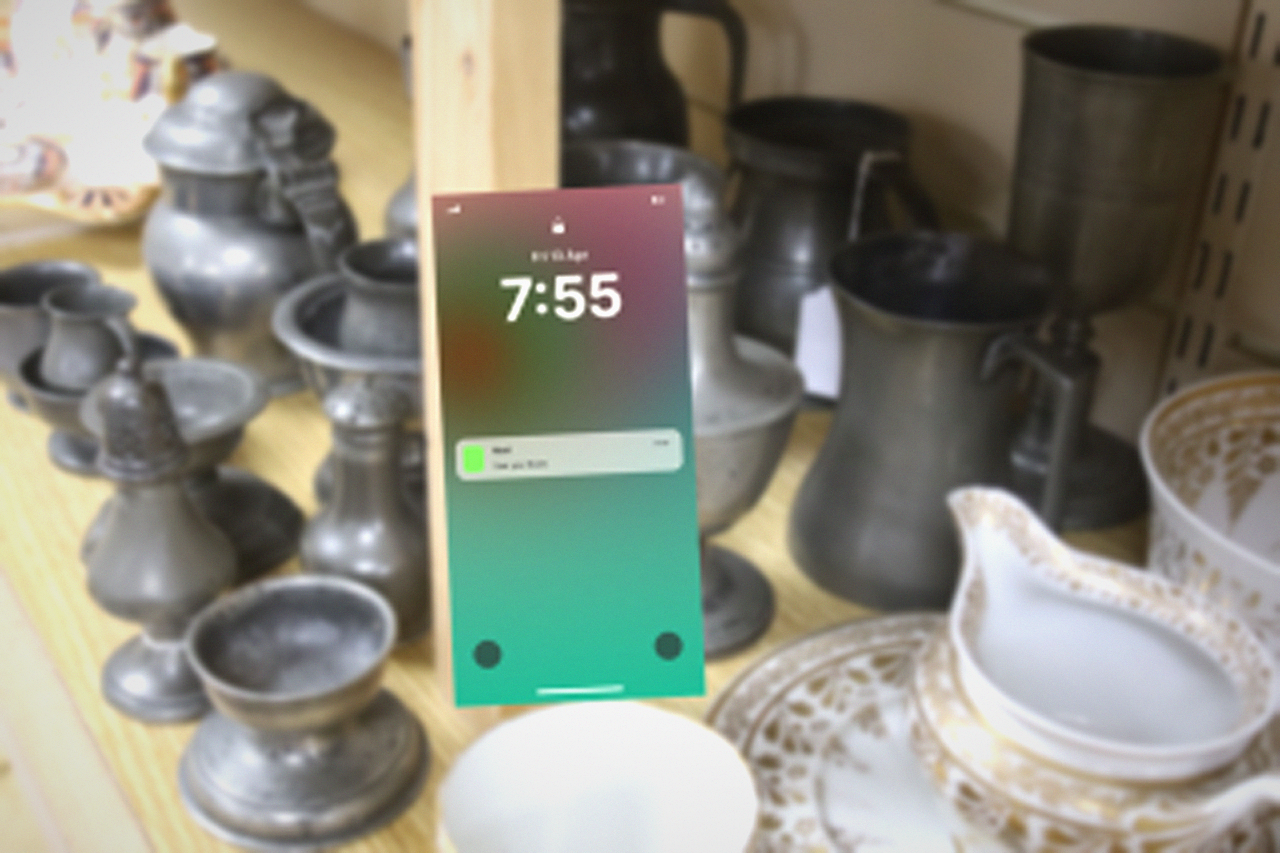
7:55
